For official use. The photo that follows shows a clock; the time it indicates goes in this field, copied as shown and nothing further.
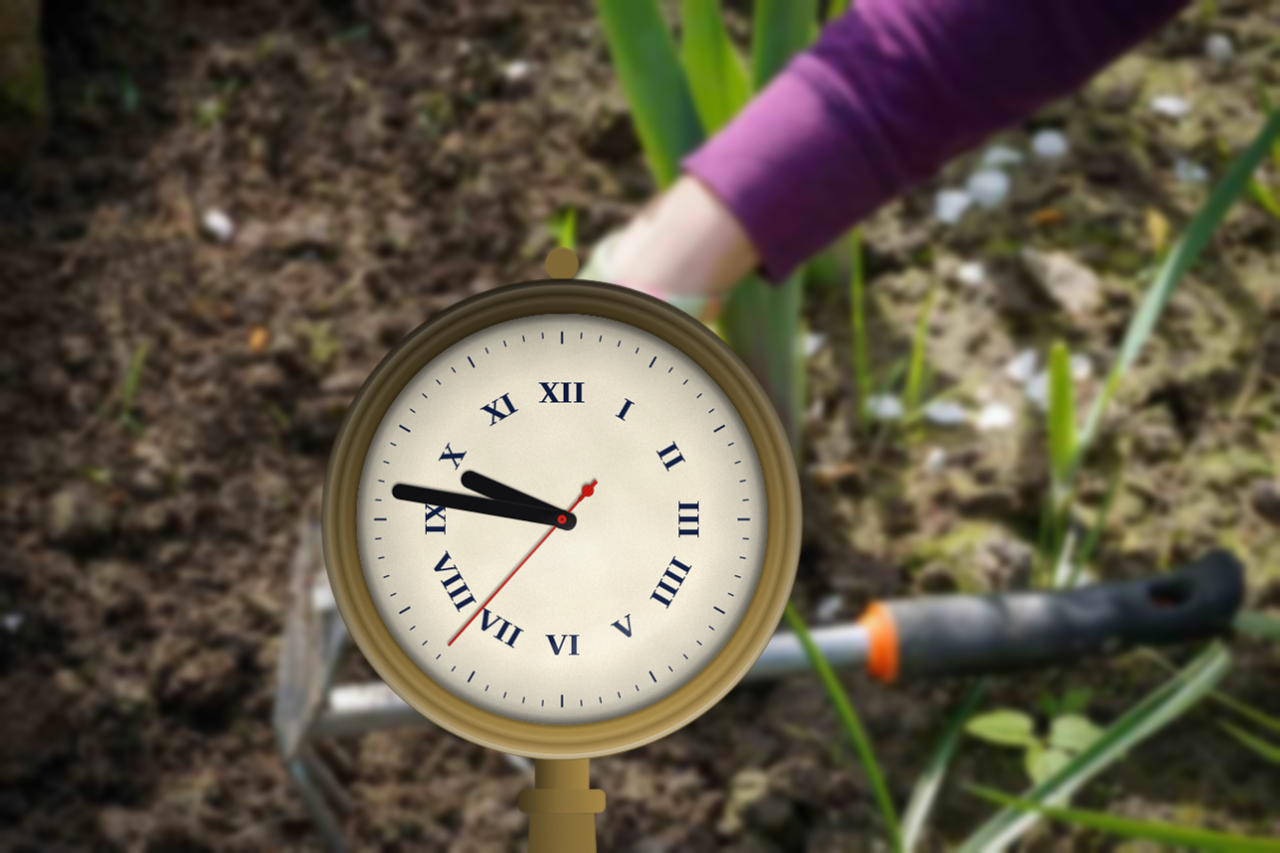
9:46:37
